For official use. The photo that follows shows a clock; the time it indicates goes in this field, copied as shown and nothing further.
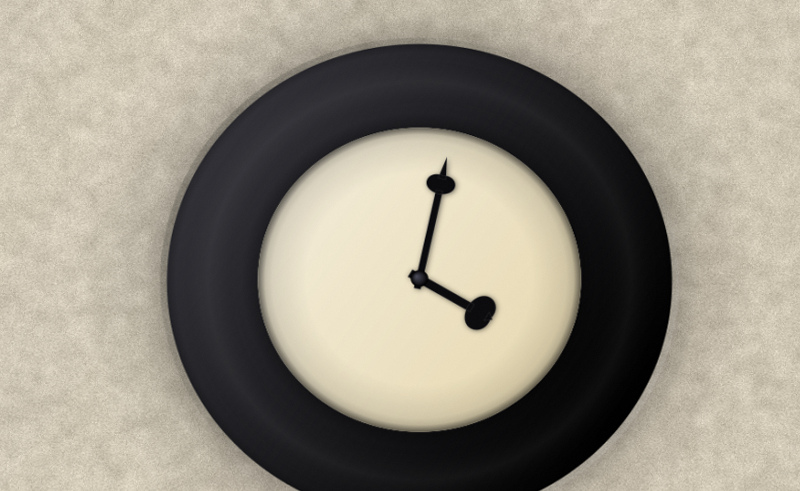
4:02
